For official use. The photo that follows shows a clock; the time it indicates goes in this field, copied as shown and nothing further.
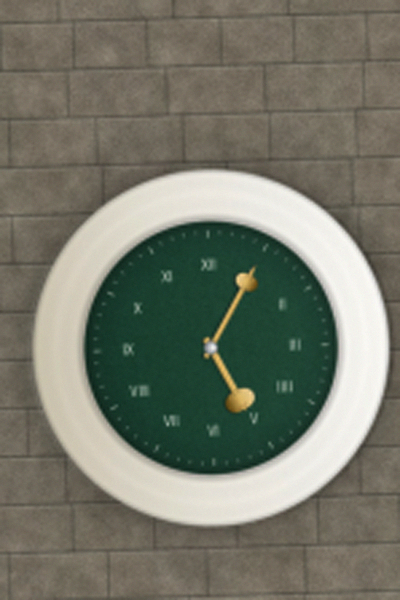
5:05
